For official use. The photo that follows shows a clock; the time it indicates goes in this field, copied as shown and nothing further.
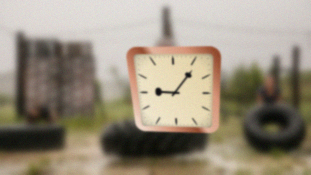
9:06
